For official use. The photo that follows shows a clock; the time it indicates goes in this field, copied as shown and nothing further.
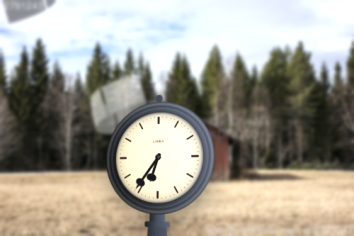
6:36
